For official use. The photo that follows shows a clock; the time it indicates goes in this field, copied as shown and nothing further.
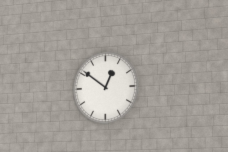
12:51
